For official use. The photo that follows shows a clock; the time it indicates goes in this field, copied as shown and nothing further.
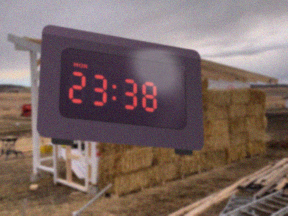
23:38
